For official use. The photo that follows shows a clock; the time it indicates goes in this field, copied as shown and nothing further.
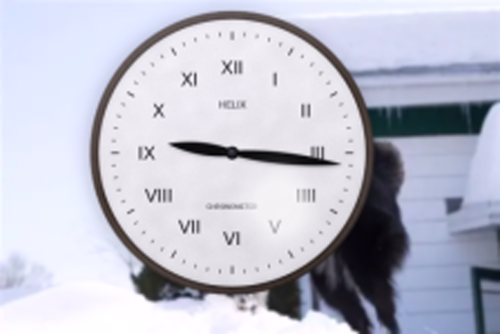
9:16
